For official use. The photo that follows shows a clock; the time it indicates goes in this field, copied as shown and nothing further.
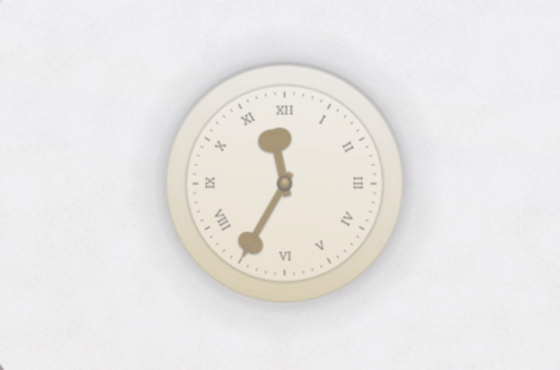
11:35
